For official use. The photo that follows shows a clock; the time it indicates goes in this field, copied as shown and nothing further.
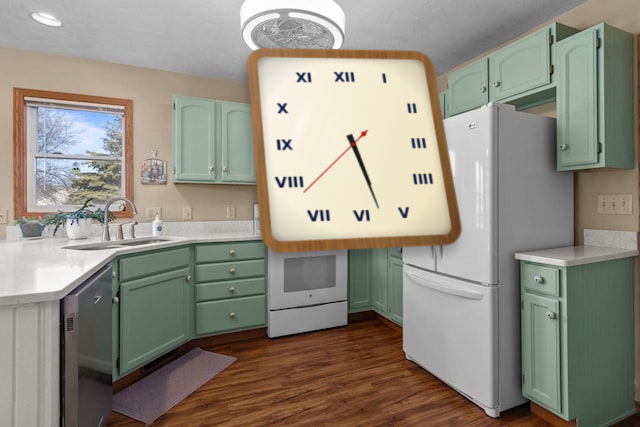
5:27:38
